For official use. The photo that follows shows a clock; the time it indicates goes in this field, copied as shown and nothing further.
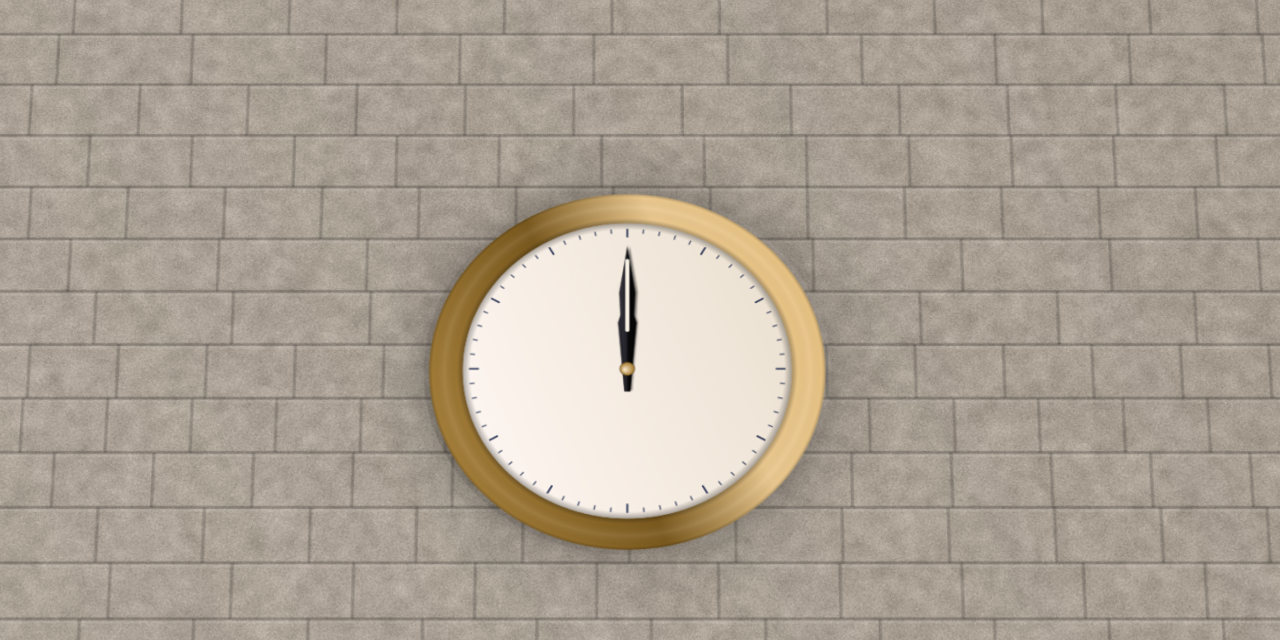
12:00
